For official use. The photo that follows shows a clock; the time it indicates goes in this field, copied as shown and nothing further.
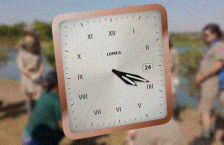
4:19
